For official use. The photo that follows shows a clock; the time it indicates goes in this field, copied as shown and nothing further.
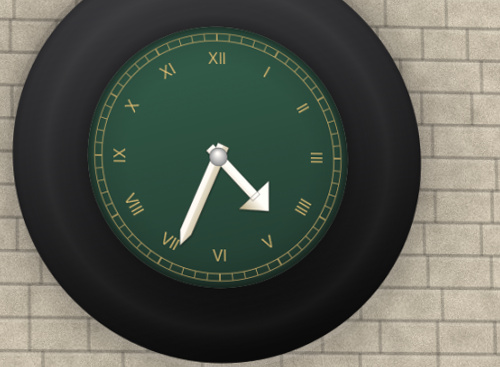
4:34
